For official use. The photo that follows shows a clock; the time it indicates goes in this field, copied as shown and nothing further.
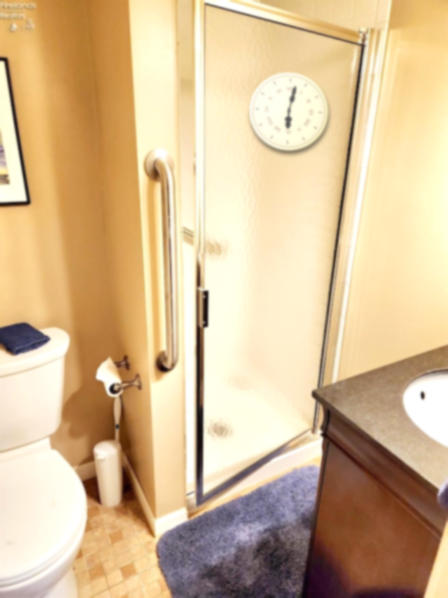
6:02
